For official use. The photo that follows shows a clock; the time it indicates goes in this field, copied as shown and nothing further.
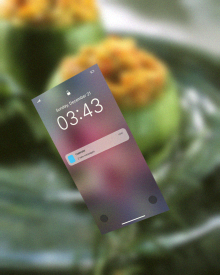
3:43
